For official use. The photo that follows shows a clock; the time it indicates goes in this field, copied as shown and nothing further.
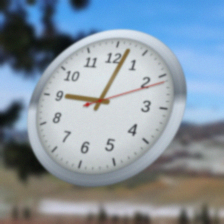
9:02:11
